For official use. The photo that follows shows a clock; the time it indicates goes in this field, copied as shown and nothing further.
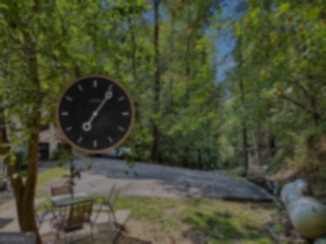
7:06
